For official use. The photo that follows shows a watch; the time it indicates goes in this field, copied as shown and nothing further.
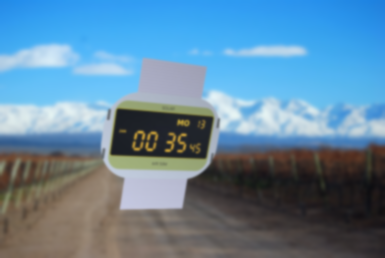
0:35
